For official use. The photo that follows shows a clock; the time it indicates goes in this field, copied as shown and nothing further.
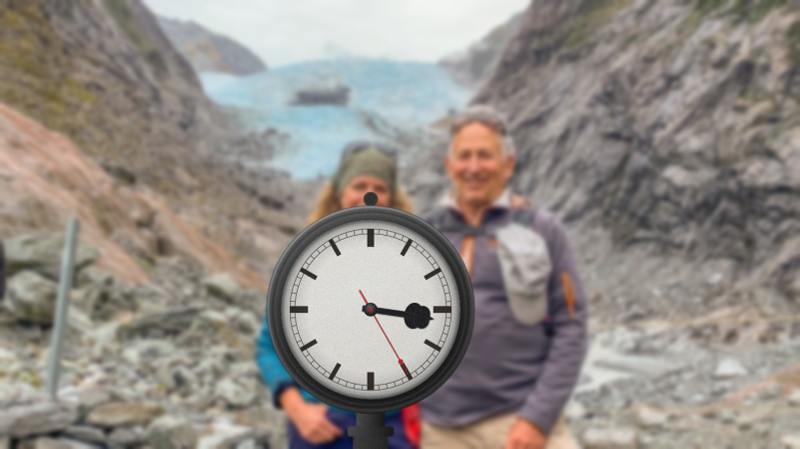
3:16:25
